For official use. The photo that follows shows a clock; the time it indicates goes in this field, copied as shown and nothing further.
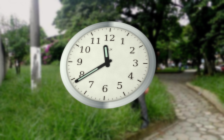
11:39
